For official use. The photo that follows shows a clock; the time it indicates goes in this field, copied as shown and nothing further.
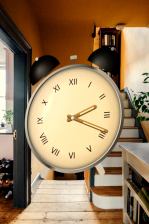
2:19
